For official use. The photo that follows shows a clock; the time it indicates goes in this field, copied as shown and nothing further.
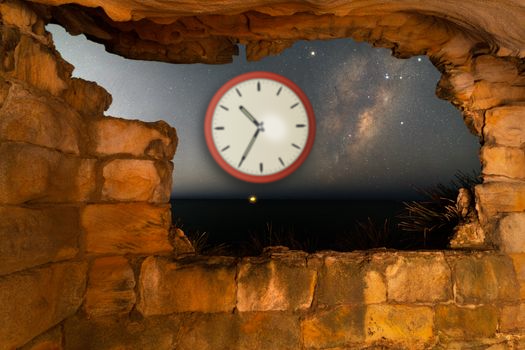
10:35
